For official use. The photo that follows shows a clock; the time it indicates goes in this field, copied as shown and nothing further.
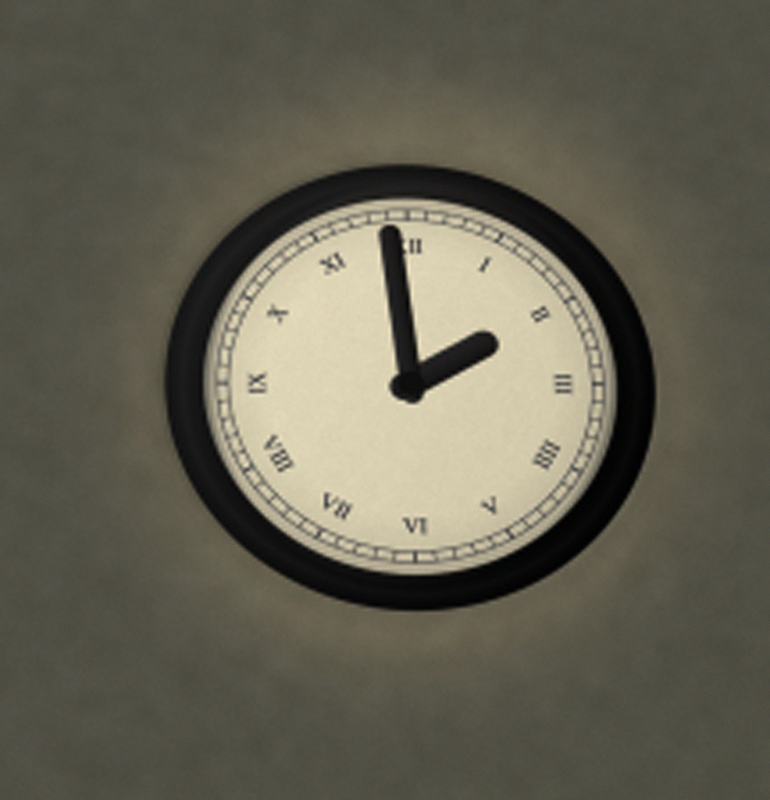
1:59
